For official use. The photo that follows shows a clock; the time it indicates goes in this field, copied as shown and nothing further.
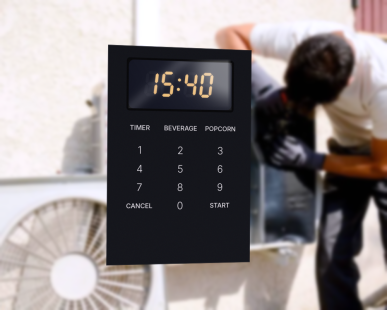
15:40
